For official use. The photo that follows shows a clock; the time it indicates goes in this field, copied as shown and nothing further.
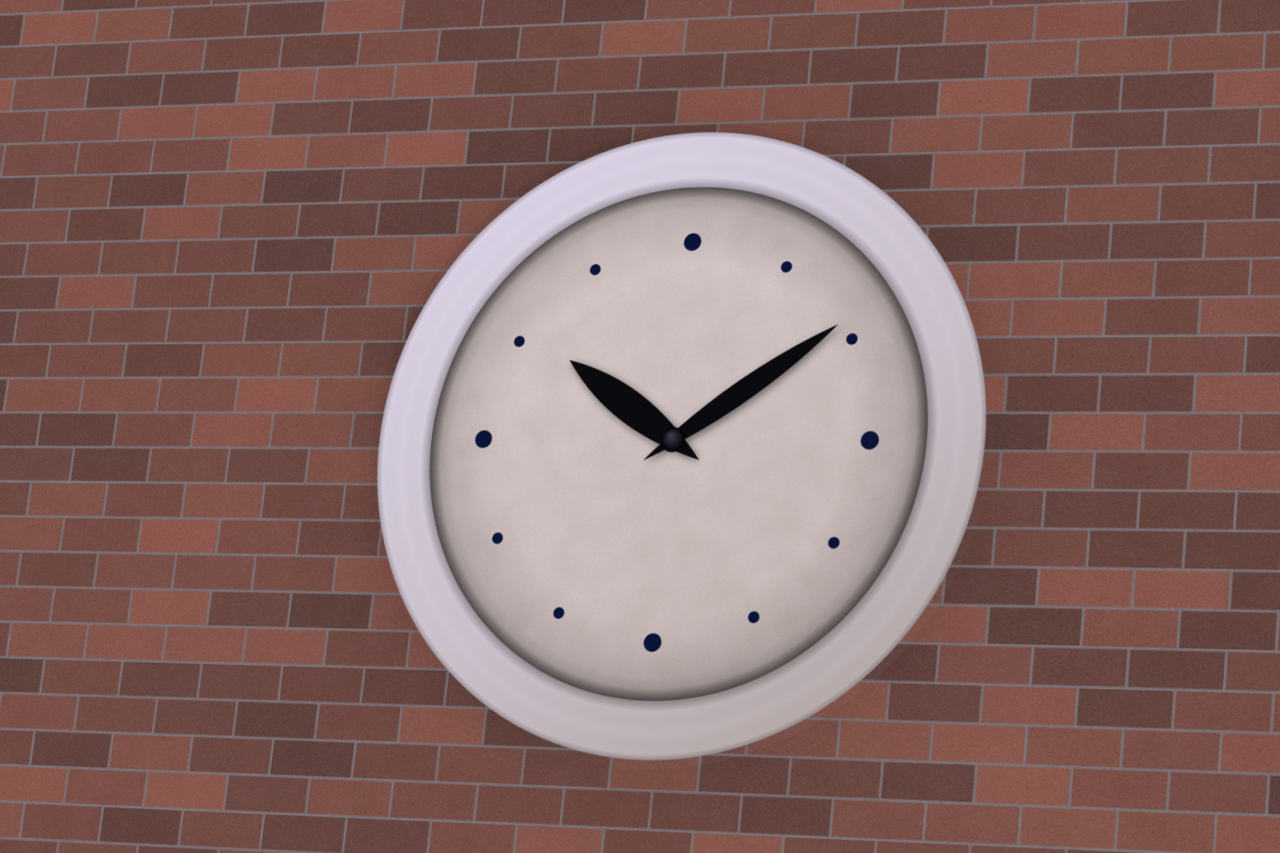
10:09
